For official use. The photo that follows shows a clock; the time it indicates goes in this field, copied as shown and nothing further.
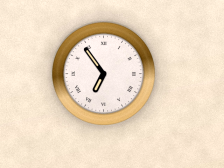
6:54
